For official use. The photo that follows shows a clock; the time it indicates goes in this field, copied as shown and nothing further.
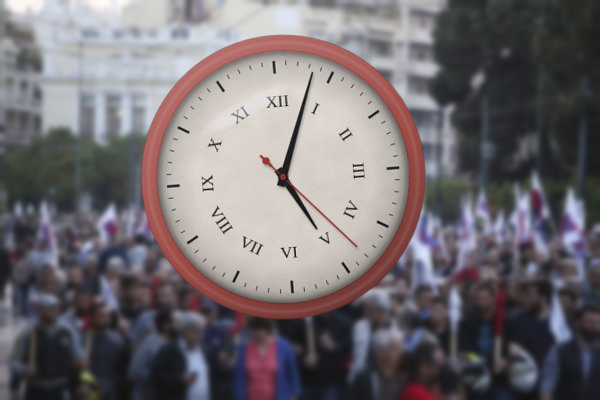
5:03:23
